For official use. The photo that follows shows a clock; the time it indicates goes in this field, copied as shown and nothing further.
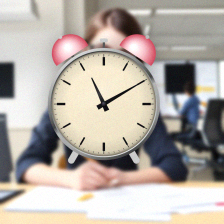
11:10
